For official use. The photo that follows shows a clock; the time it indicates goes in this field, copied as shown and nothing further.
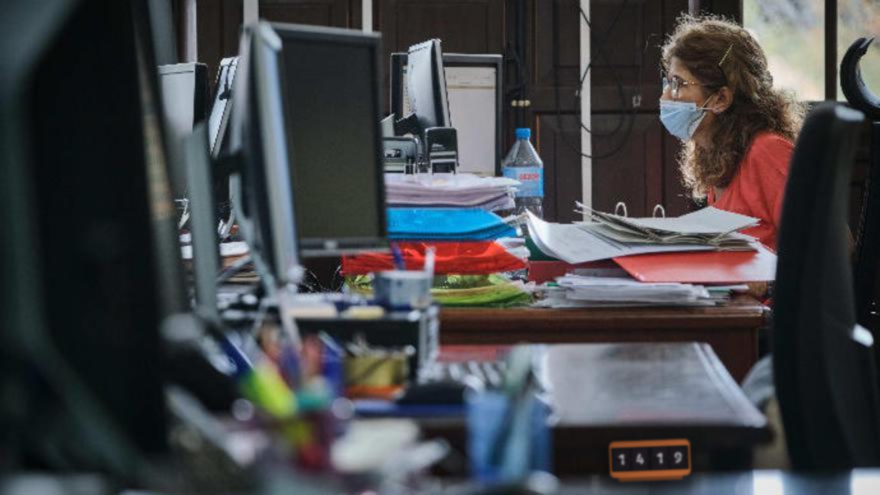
14:19
